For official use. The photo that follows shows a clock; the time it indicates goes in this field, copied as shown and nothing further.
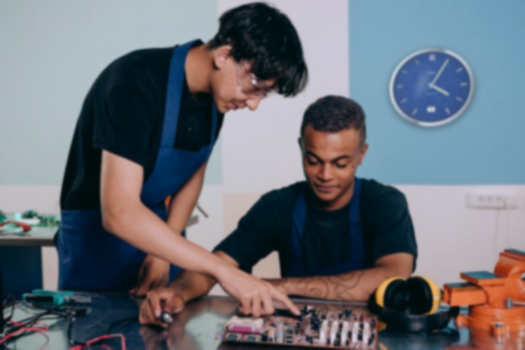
4:05
